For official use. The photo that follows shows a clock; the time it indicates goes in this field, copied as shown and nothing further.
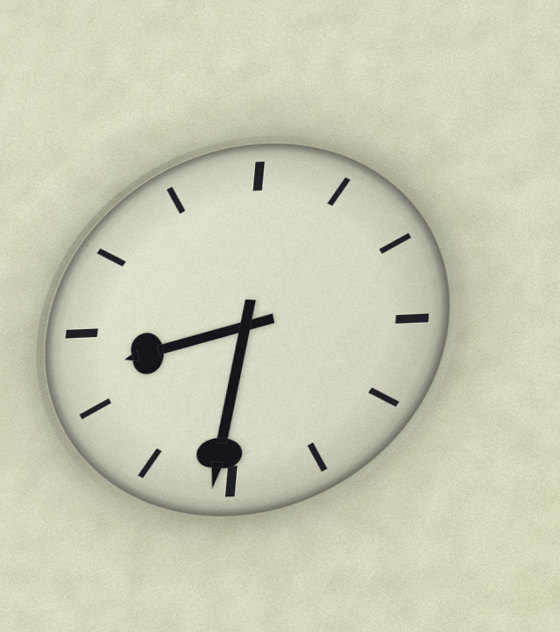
8:31
